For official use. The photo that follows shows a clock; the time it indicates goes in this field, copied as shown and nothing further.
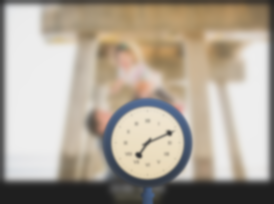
7:11
